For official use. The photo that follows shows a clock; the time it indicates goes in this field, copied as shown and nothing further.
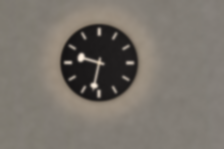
9:32
